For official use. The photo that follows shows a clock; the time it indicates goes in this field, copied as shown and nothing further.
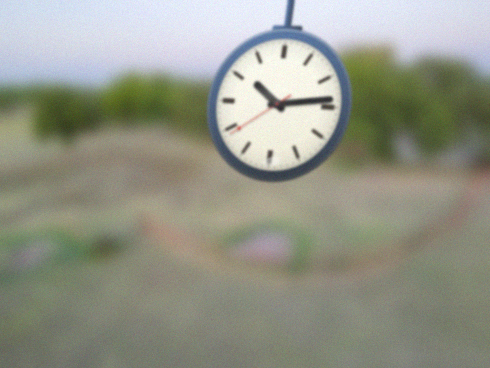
10:13:39
